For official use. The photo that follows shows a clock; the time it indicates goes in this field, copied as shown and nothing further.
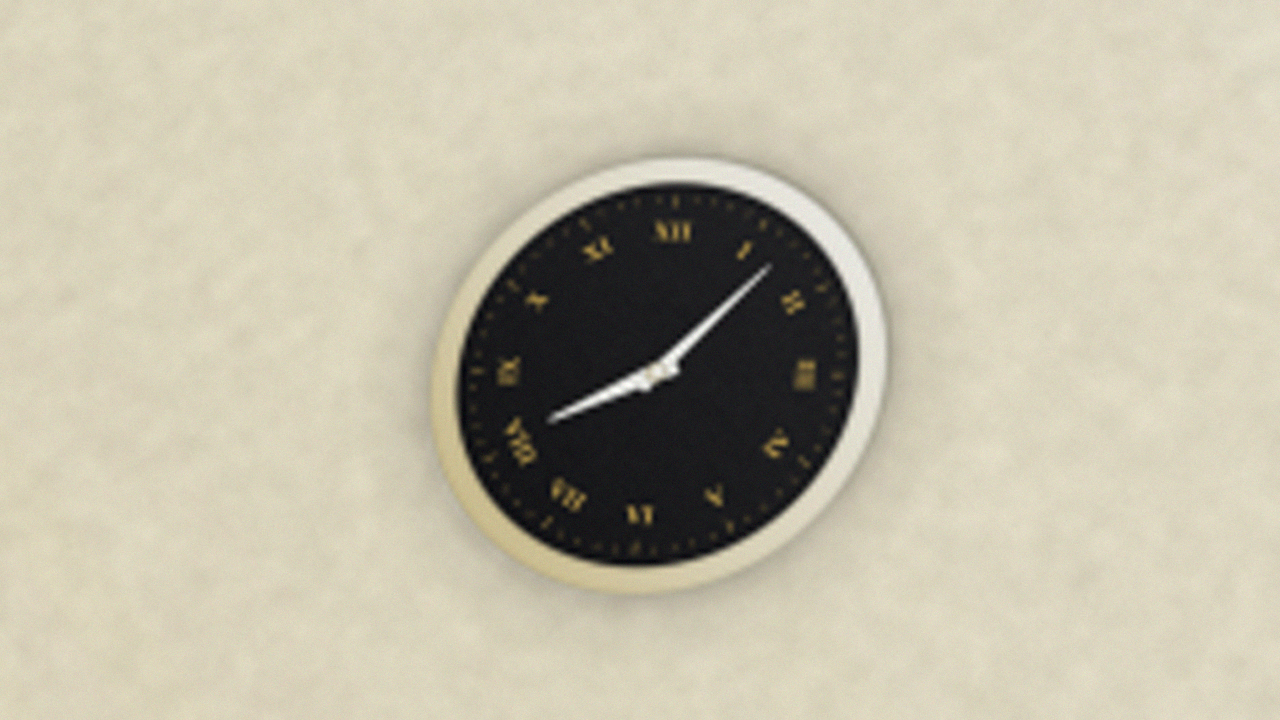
8:07
